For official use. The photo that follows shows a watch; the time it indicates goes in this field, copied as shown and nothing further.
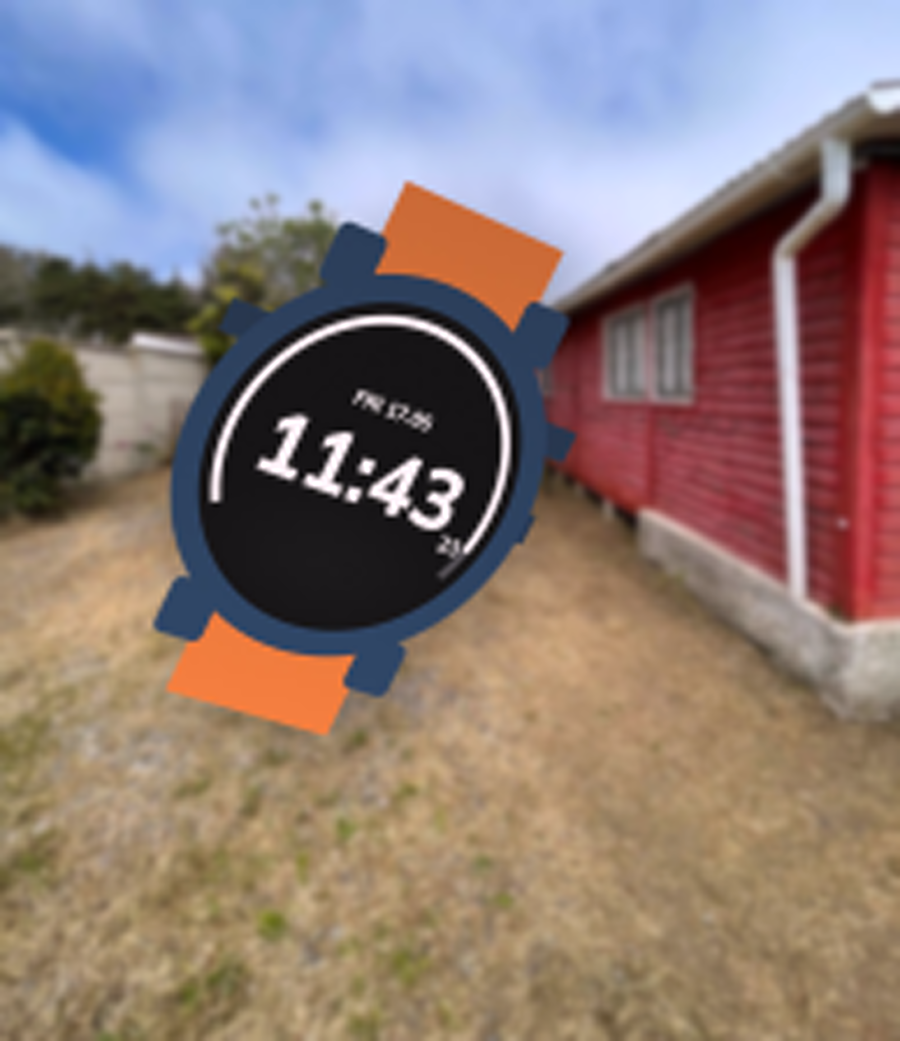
11:43
